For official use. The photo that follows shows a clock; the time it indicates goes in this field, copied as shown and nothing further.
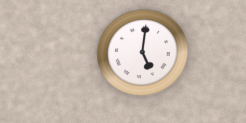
5:00
